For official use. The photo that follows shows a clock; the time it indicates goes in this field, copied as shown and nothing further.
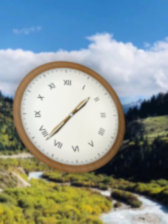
1:38
